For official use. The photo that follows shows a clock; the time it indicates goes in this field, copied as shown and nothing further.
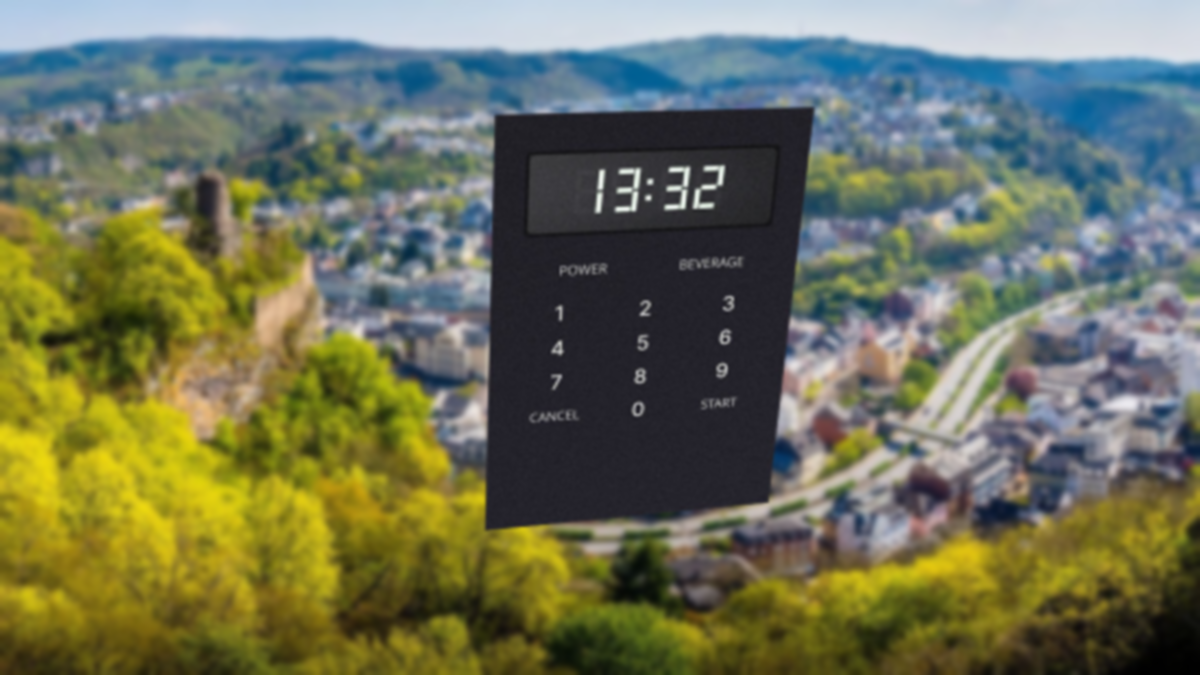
13:32
